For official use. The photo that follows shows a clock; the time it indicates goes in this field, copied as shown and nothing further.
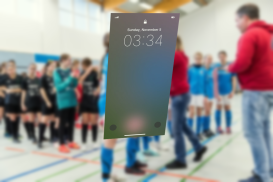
3:34
